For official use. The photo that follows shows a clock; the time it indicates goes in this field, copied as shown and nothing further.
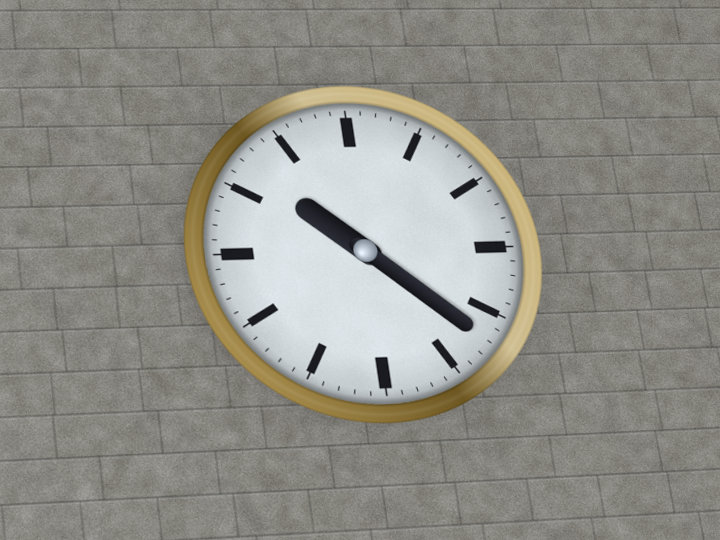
10:22
